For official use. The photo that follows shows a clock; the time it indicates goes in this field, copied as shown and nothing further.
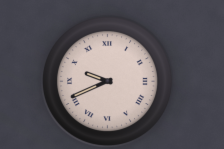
9:41
